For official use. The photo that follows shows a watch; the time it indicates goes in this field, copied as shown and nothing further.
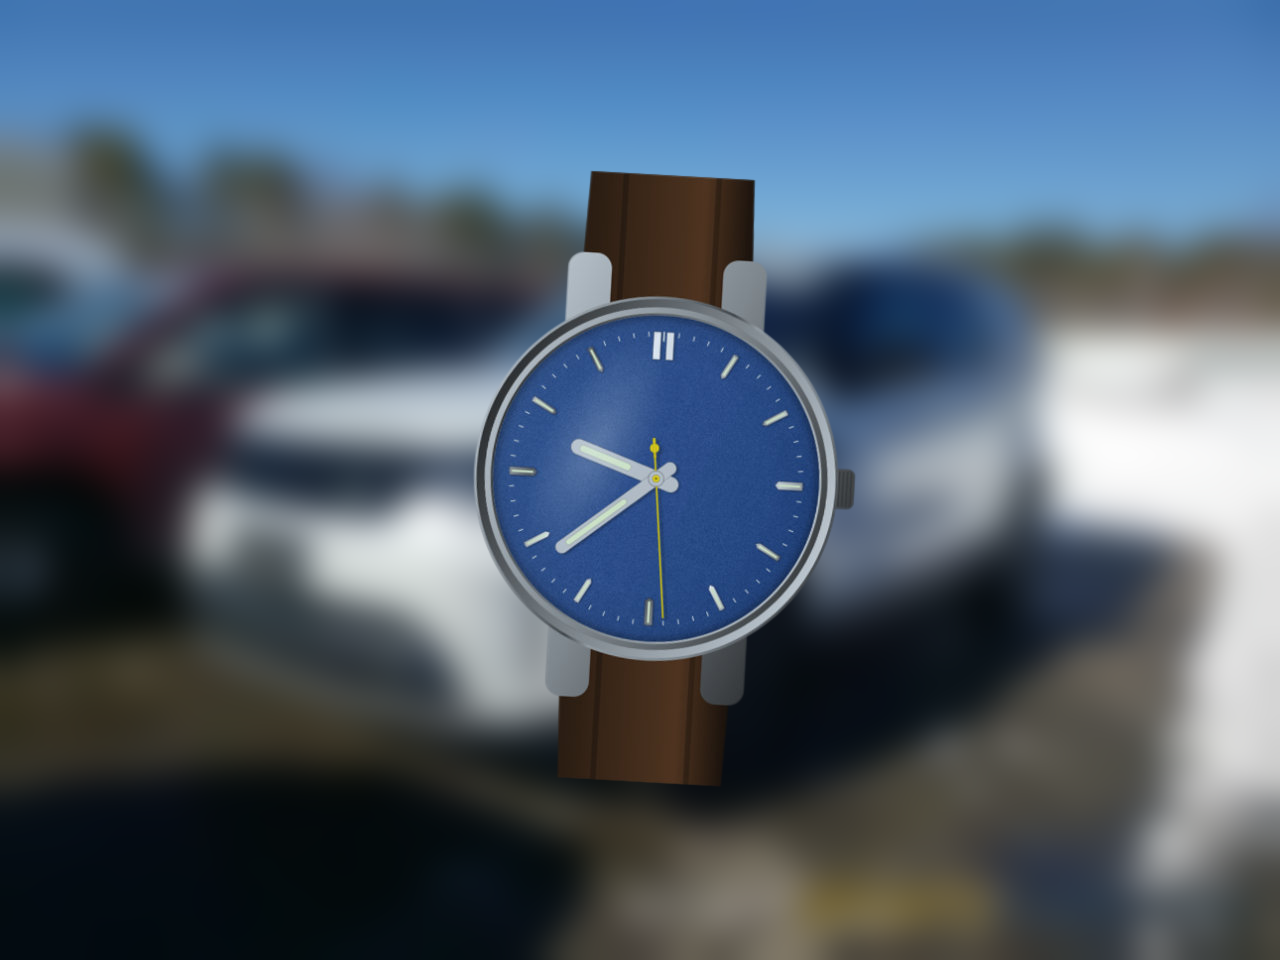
9:38:29
